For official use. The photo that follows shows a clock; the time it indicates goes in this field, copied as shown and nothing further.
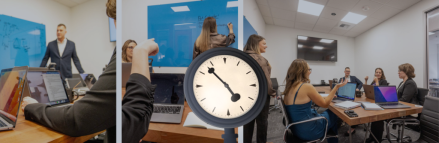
4:53
